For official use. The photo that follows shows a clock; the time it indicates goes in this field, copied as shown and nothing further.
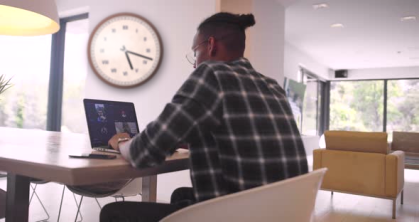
5:18
